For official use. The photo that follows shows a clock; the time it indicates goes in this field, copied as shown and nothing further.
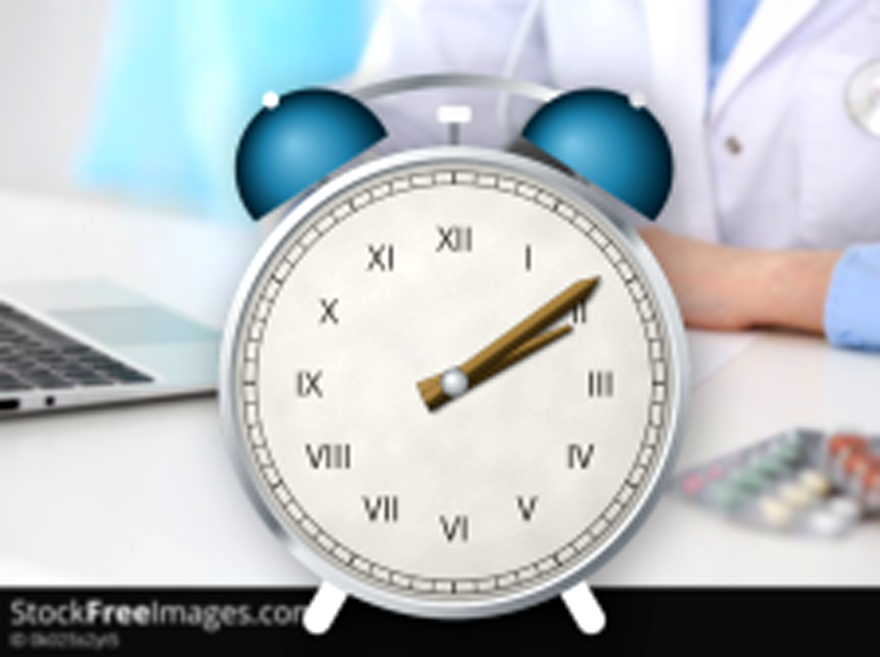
2:09
